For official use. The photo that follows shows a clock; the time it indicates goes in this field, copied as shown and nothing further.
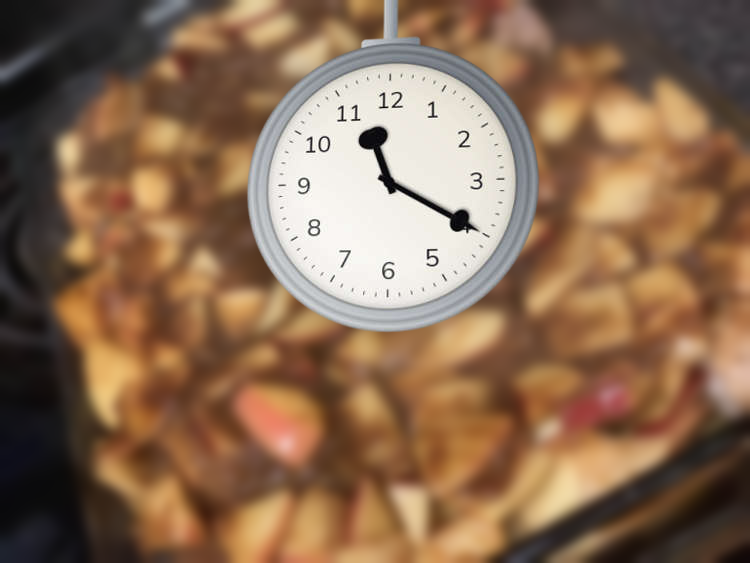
11:20
